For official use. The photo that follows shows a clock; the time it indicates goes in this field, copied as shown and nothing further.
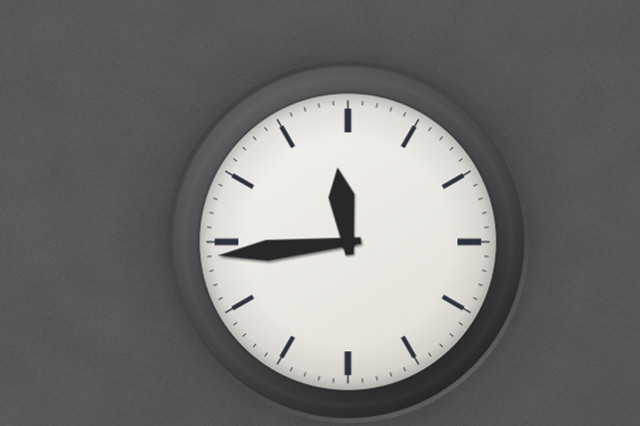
11:44
